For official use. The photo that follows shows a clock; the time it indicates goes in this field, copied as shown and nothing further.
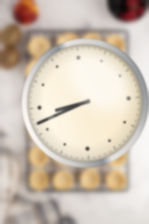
8:42
